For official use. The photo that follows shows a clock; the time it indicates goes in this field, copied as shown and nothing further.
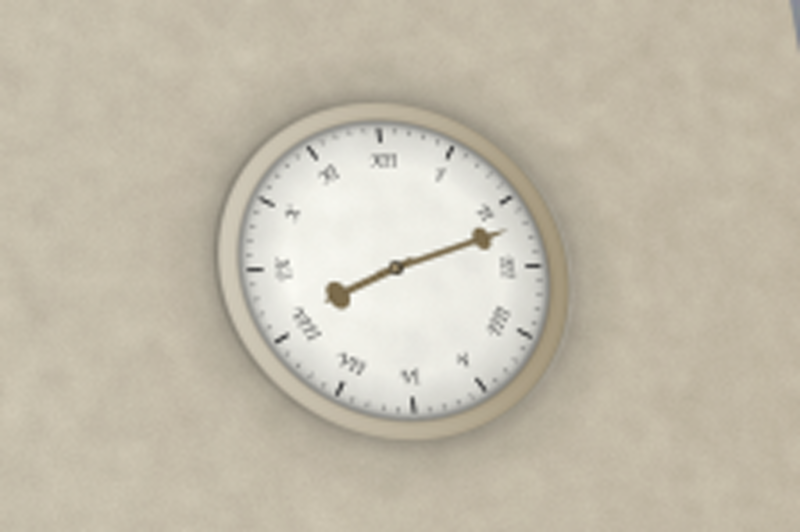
8:12
